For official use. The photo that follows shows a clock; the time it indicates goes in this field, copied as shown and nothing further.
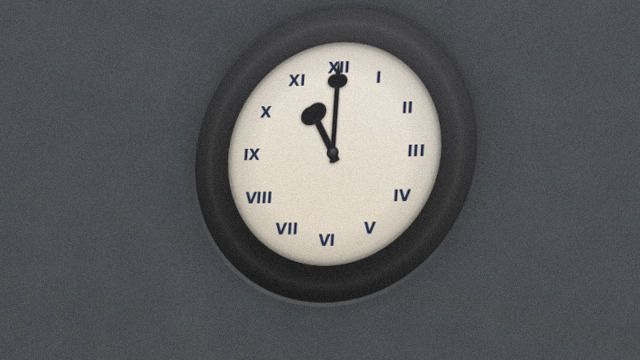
11:00
